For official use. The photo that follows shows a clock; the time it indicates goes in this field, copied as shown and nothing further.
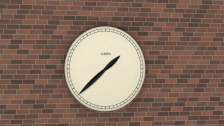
1:38
